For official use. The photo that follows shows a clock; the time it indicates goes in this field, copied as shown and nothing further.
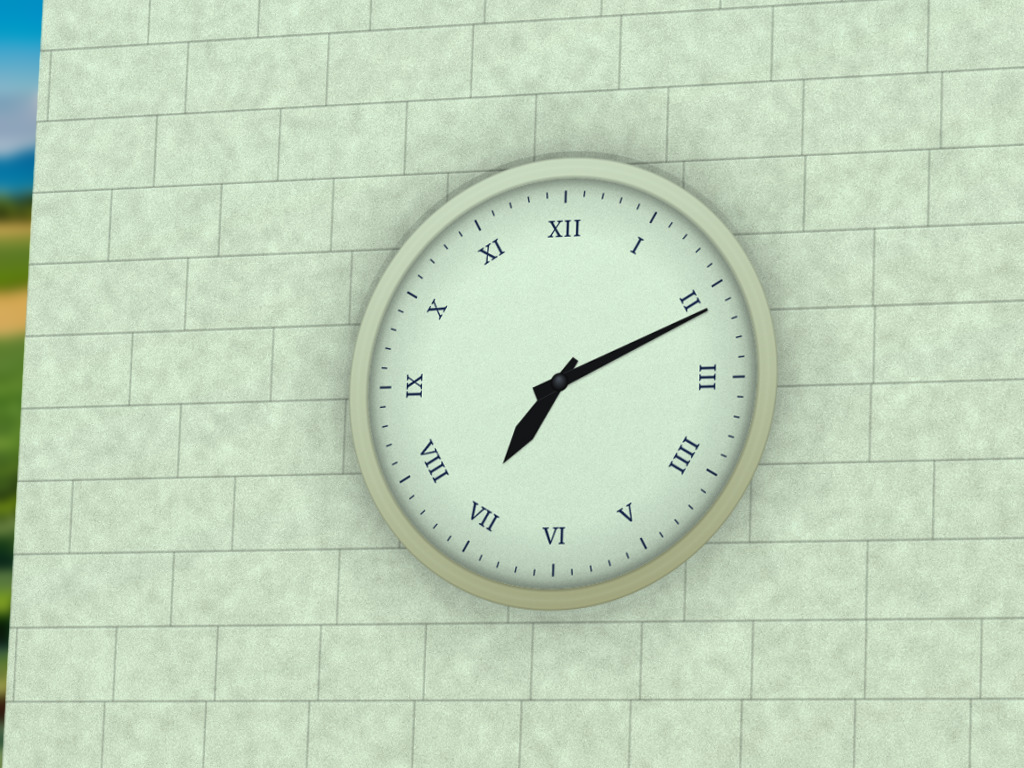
7:11
